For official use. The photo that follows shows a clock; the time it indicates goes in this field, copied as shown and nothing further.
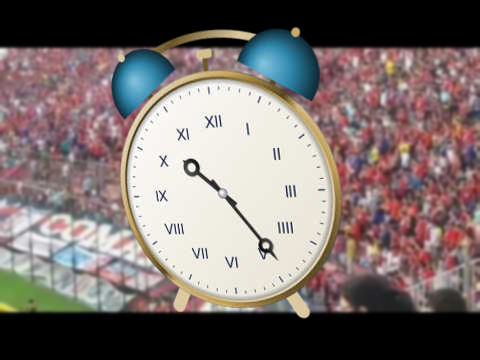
10:24
